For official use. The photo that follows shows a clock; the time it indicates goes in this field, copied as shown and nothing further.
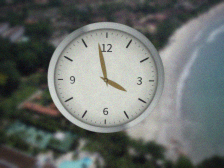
3:58
